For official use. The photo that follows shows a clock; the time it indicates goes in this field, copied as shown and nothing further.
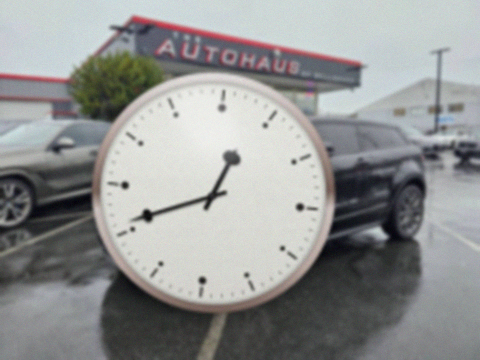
12:41
